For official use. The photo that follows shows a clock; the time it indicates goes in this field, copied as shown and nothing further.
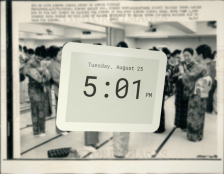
5:01
